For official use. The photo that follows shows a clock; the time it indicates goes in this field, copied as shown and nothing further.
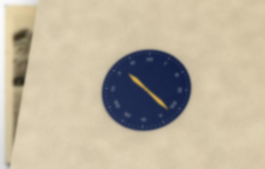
10:22
